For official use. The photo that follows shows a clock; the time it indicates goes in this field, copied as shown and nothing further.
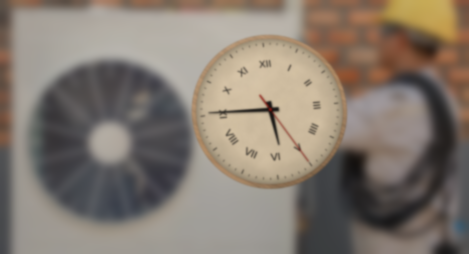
5:45:25
